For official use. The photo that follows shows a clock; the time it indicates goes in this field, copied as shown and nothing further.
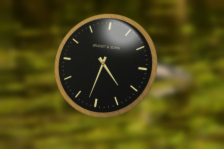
4:32
